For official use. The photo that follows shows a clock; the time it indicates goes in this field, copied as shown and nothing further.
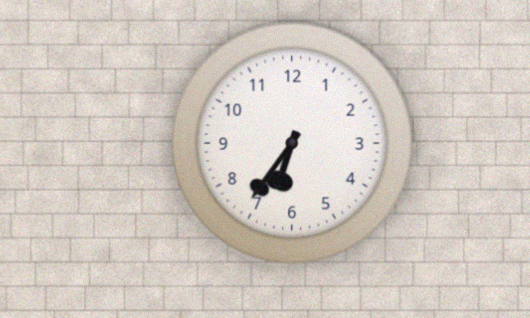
6:36
